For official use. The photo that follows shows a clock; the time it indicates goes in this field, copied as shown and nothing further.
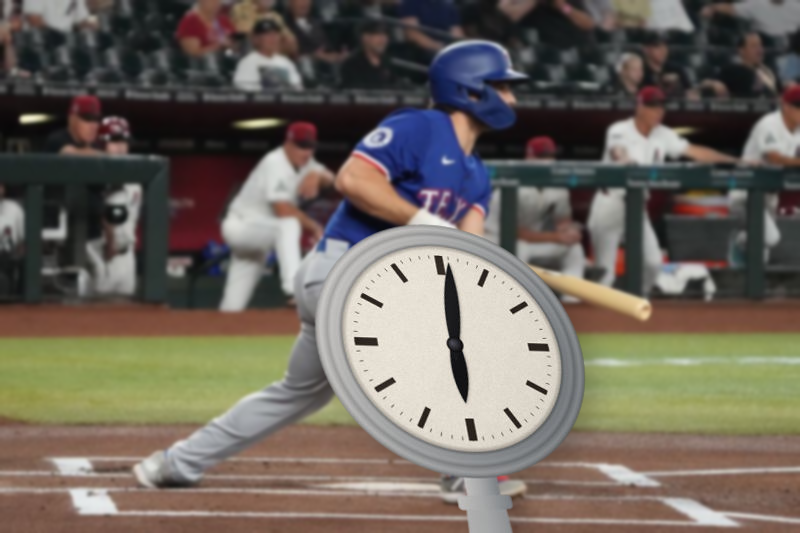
6:01
